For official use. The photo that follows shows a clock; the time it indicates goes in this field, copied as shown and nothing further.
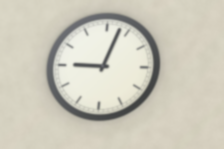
9:03
